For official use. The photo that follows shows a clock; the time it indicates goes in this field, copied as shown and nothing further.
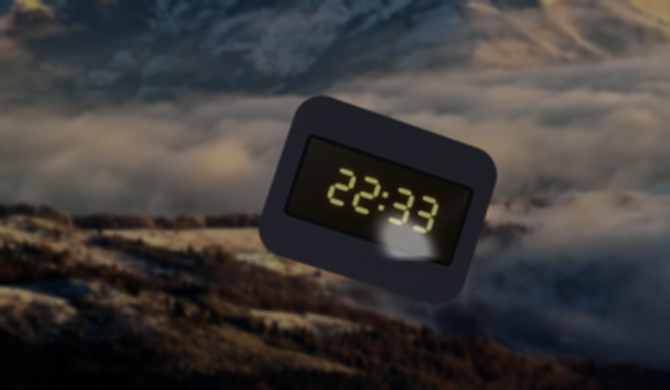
22:33
